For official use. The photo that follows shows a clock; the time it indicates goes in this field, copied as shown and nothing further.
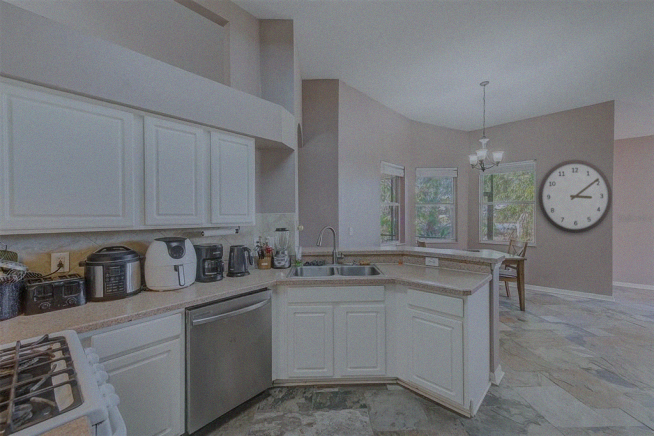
3:09
